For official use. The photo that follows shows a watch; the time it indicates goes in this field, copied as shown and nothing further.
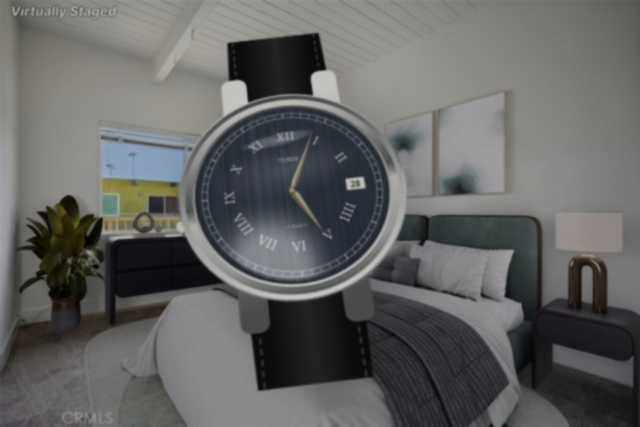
5:04
